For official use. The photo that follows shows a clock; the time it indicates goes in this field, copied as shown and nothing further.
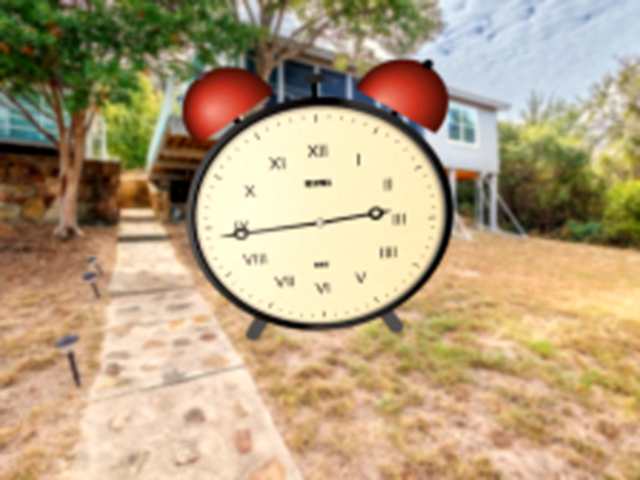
2:44
